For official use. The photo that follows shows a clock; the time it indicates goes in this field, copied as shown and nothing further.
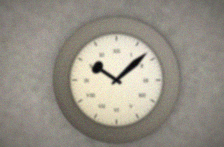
10:08
